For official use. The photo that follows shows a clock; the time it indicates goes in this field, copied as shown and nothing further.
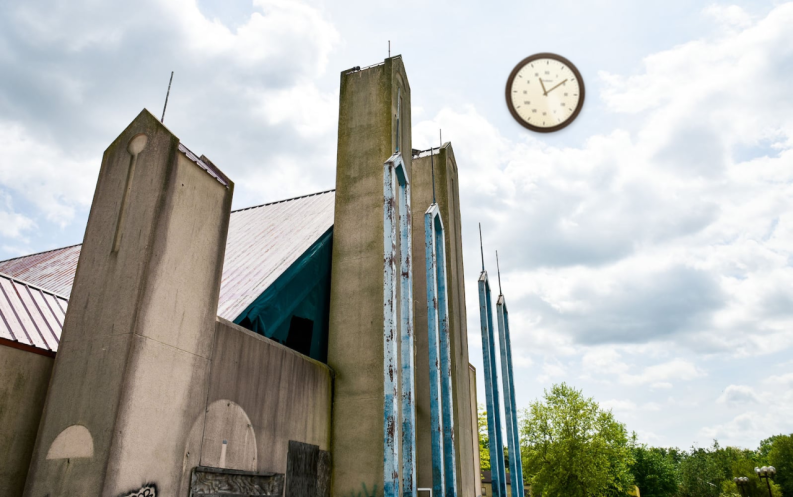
11:09
